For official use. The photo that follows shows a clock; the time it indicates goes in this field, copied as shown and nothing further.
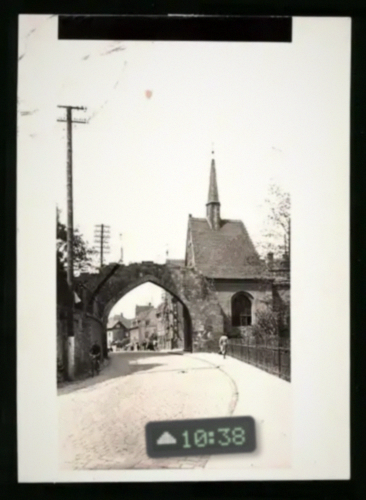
10:38
